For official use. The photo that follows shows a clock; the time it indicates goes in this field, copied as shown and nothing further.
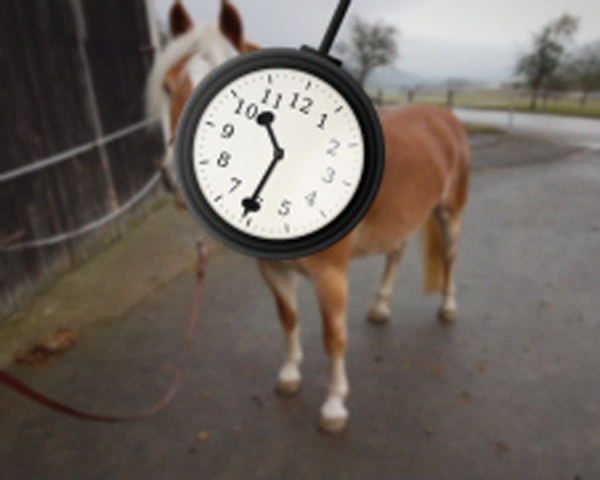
10:31
